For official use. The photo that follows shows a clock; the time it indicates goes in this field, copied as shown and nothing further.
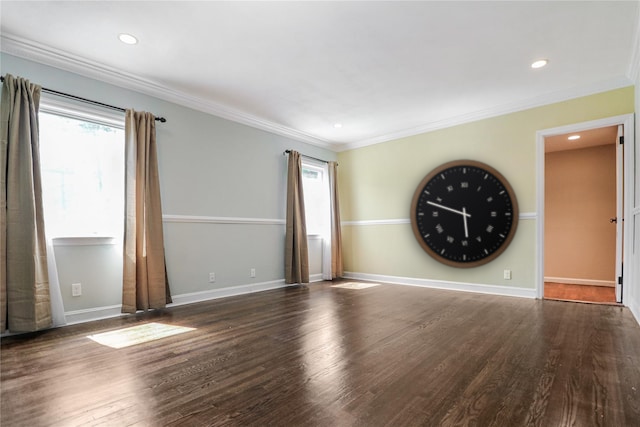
5:48
